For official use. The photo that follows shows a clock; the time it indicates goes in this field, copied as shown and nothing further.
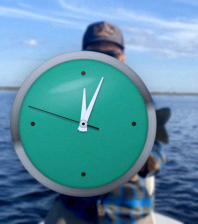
12:03:48
